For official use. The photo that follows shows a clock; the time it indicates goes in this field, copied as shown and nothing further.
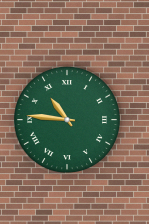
10:46
